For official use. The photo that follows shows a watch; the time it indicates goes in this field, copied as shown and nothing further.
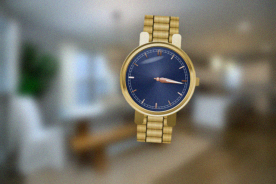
3:16
